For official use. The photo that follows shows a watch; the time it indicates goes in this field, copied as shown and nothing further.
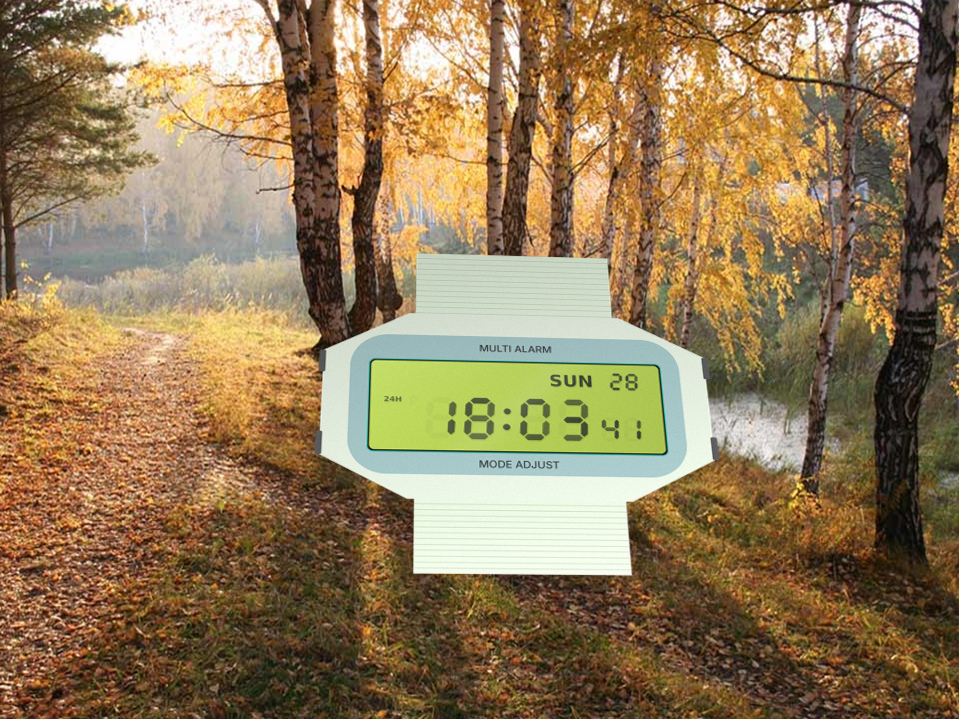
18:03:41
